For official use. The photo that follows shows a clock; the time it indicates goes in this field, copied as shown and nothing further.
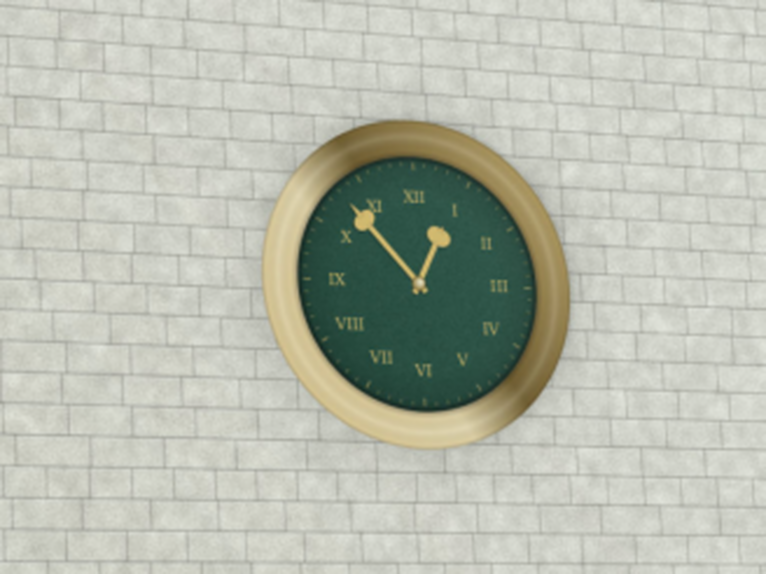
12:53
